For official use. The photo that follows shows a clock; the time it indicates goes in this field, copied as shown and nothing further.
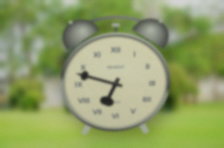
6:48
